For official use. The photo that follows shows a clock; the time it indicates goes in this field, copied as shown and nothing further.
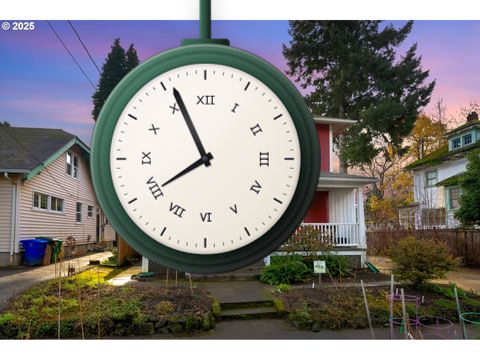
7:56
